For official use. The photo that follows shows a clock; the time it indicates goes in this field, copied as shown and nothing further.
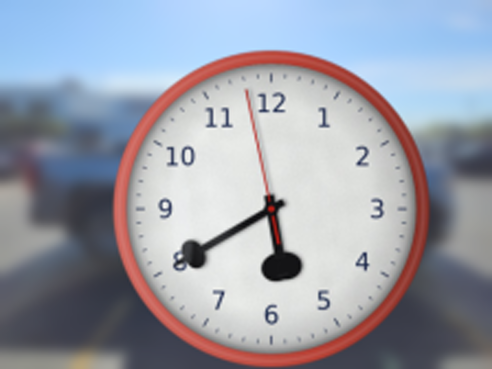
5:39:58
